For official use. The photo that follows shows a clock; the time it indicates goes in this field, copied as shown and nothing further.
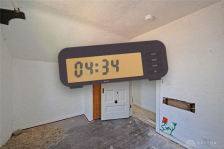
4:34
